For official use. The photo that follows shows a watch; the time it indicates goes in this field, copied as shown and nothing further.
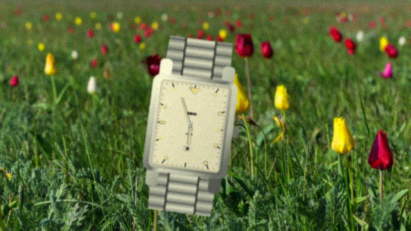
5:56
